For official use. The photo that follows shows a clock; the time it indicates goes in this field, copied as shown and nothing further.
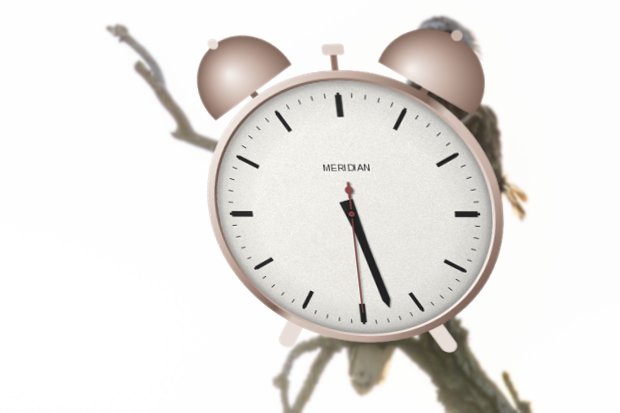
5:27:30
